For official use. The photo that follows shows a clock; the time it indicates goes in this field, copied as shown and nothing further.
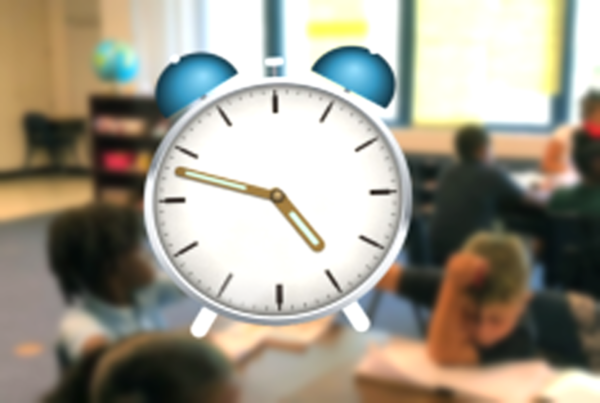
4:48
